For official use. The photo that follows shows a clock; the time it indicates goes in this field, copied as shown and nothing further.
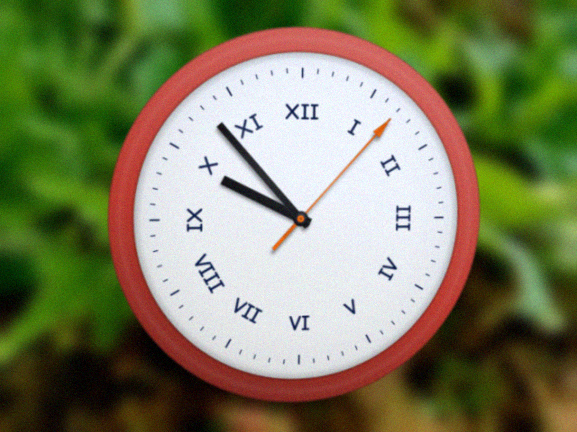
9:53:07
